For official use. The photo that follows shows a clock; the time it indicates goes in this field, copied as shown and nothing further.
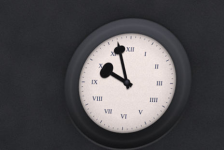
9:57
